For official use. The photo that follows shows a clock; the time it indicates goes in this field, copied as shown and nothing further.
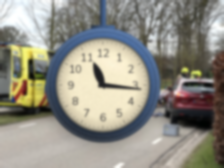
11:16
